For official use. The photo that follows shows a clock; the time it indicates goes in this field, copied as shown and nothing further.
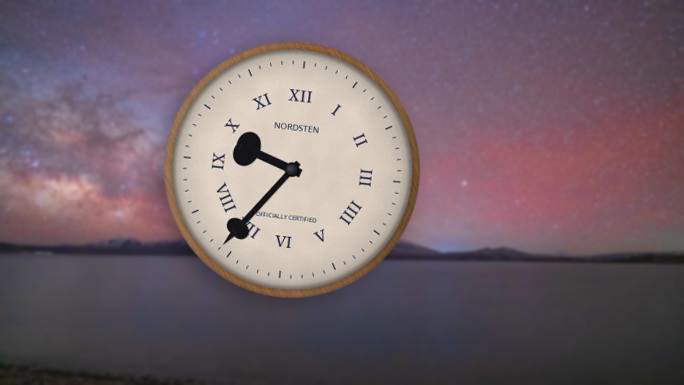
9:36
